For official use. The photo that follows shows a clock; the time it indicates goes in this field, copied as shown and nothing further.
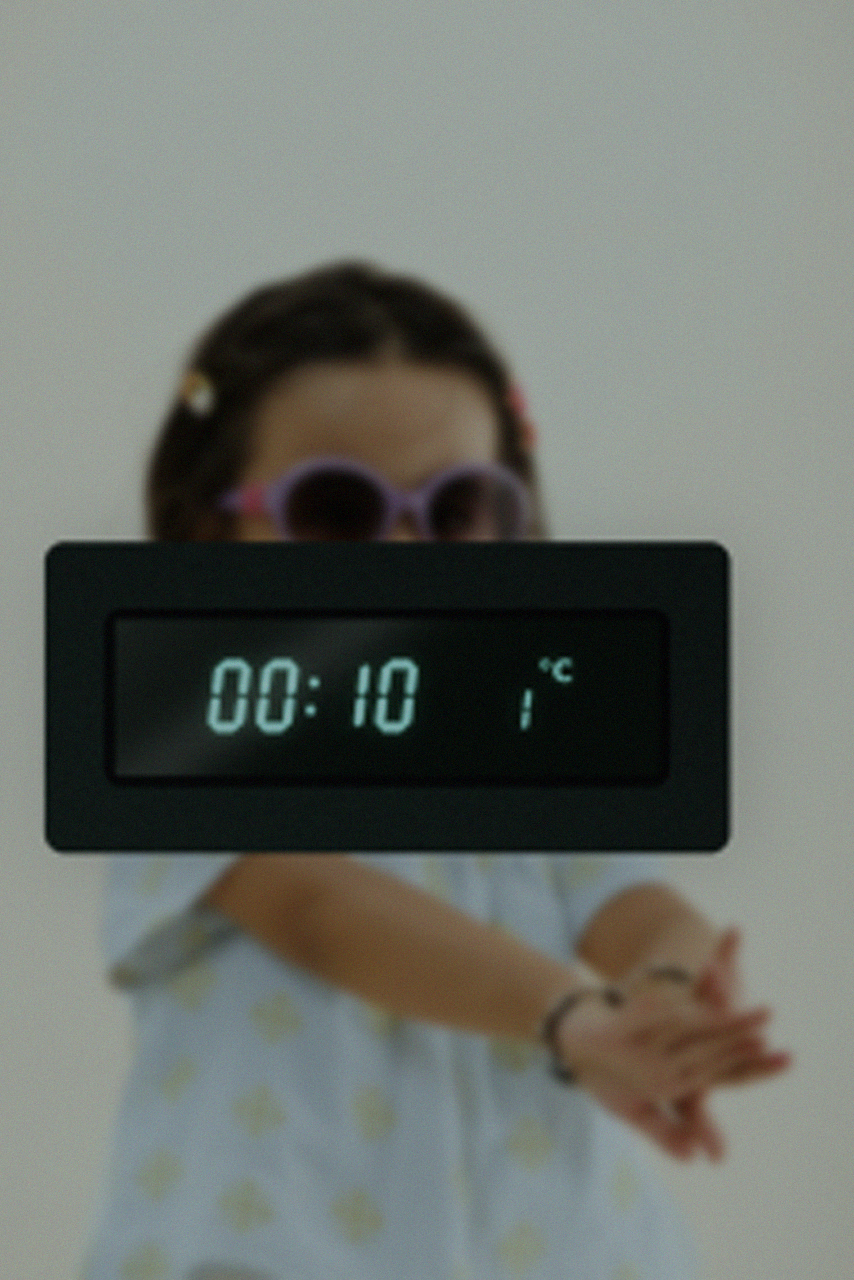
0:10
